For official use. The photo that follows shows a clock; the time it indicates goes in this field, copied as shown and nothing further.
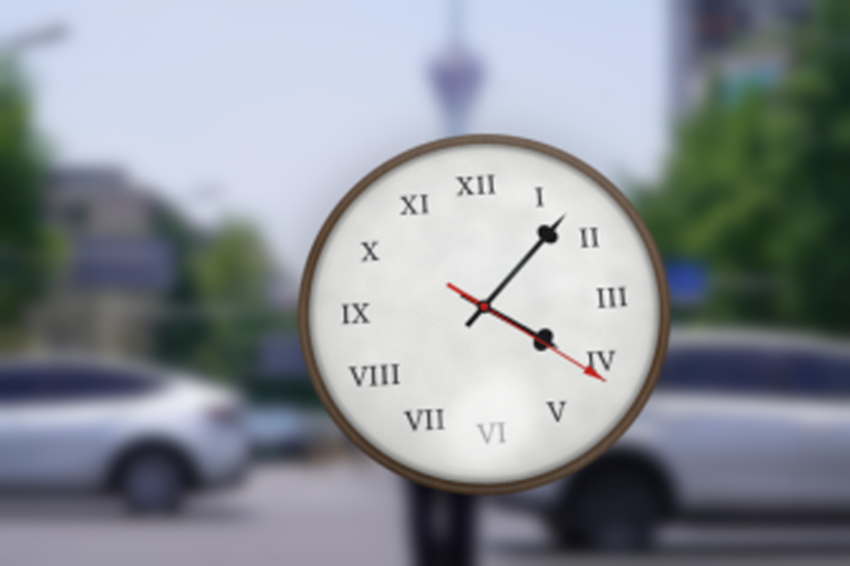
4:07:21
